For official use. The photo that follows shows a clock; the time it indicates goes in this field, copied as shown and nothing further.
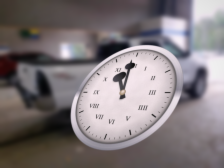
10:59
